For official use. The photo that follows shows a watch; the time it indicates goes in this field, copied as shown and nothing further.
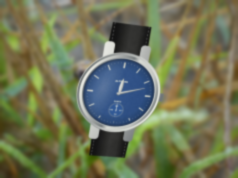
12:12
